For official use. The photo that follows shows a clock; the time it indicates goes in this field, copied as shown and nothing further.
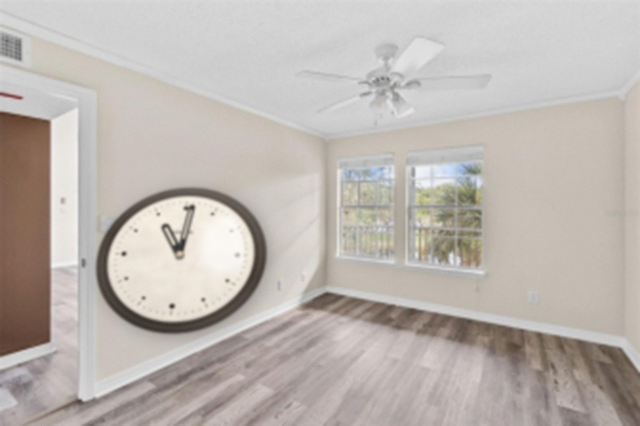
11:01
